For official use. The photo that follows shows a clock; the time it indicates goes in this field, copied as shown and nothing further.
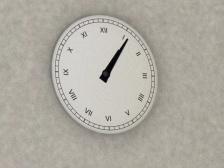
1:06
